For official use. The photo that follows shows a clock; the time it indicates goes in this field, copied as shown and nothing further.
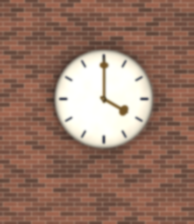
4:00
